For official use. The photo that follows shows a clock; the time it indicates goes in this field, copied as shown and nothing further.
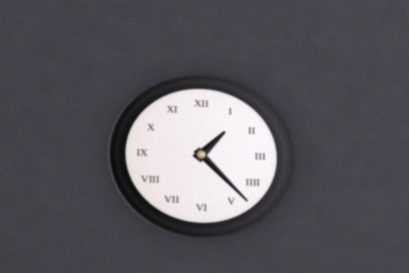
1:23
